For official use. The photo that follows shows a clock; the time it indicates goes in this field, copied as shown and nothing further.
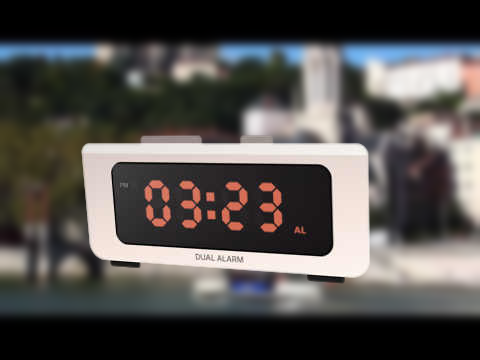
3:23
